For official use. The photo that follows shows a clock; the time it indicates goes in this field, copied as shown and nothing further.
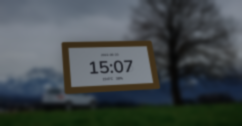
15:07
